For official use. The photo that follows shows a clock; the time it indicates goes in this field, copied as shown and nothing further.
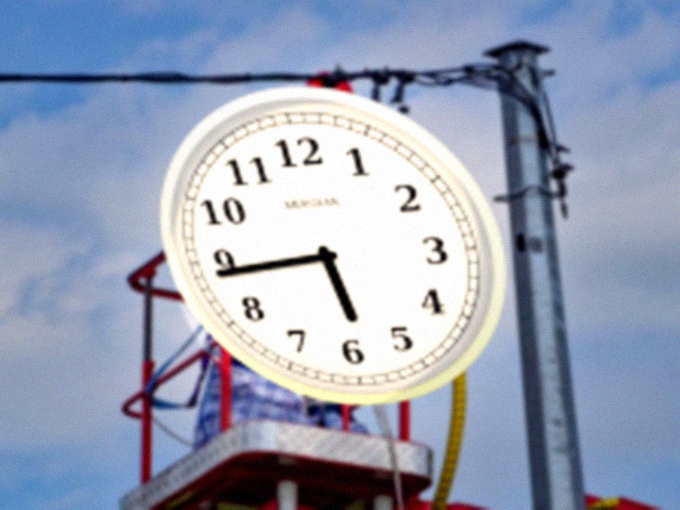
5:44
